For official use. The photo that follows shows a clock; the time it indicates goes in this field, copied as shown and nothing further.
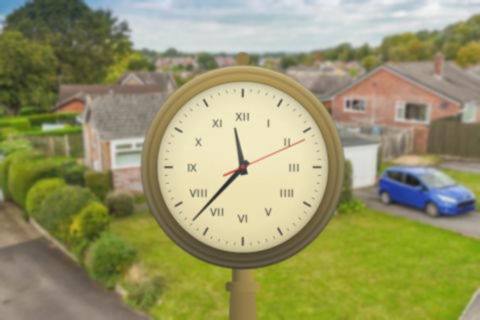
11:37:11
